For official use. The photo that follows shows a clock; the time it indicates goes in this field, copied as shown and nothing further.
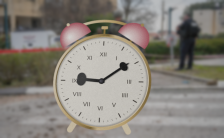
9:09
